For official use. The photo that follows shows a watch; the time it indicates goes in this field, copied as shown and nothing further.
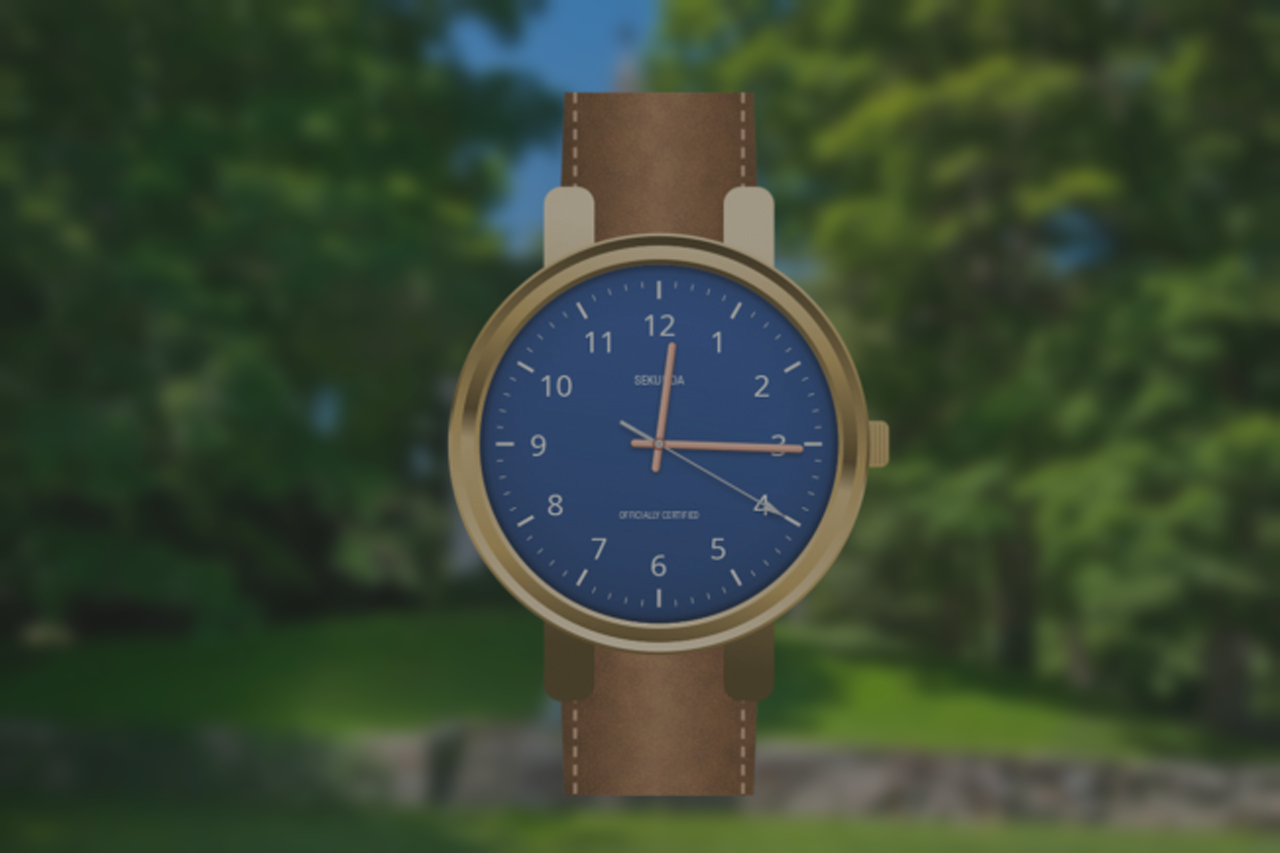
12:15:20
